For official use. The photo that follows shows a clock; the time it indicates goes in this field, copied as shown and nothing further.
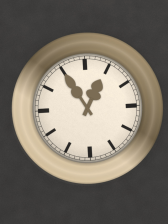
12:55
